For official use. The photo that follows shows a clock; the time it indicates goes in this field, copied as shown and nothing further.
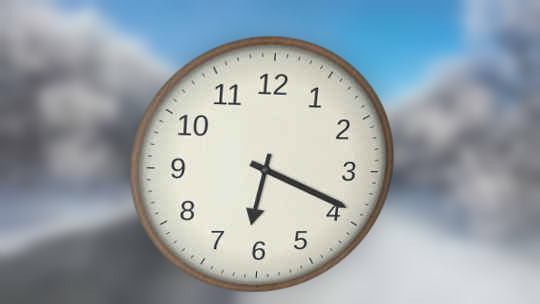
6:19
